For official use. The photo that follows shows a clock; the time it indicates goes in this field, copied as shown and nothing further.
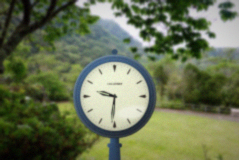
9:31
